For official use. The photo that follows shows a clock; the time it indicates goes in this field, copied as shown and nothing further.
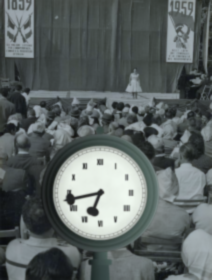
6:43
